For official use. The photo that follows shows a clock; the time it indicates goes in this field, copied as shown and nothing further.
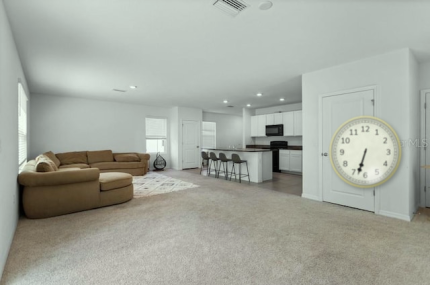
6:33
